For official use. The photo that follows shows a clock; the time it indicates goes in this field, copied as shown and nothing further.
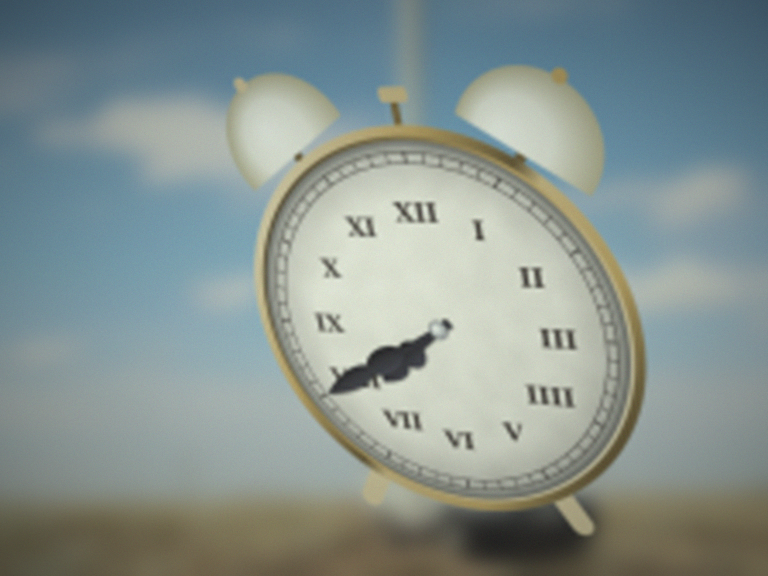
7:40
